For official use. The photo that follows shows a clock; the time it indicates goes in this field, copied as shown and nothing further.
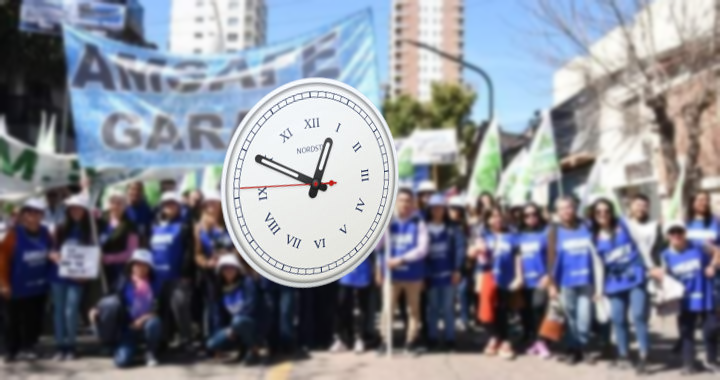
12:49:46
